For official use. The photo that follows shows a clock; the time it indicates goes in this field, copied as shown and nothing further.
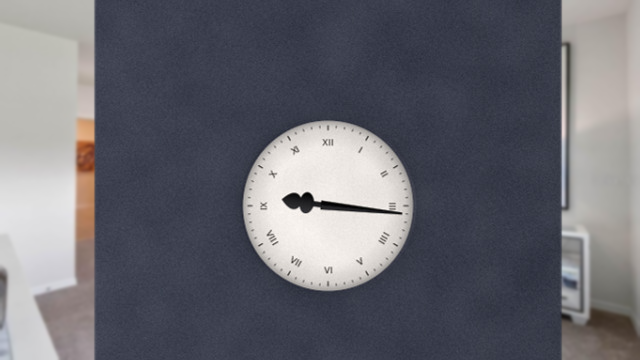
9:16
